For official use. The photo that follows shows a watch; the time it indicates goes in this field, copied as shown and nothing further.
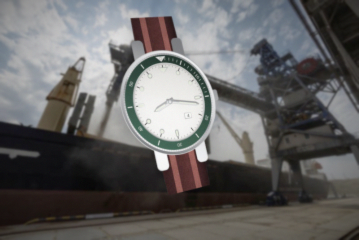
8:17
